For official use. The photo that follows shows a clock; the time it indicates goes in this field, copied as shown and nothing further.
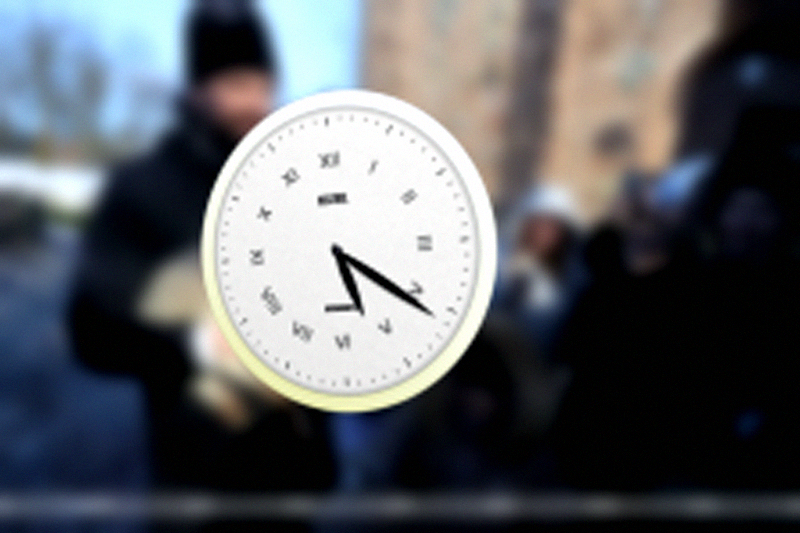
5:21
